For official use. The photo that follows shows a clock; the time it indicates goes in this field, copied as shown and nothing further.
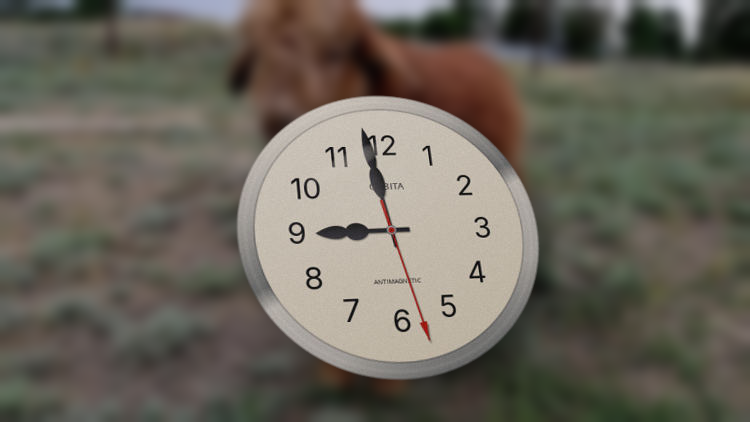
8:58:28
